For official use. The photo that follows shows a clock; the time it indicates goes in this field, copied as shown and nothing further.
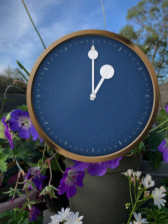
1:00
